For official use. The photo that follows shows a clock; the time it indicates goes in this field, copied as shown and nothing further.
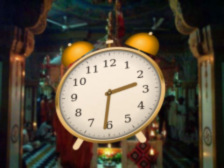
2:31
